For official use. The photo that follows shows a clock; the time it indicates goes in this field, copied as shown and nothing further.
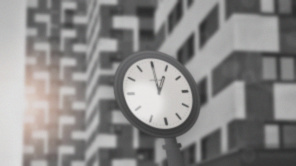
1:00
